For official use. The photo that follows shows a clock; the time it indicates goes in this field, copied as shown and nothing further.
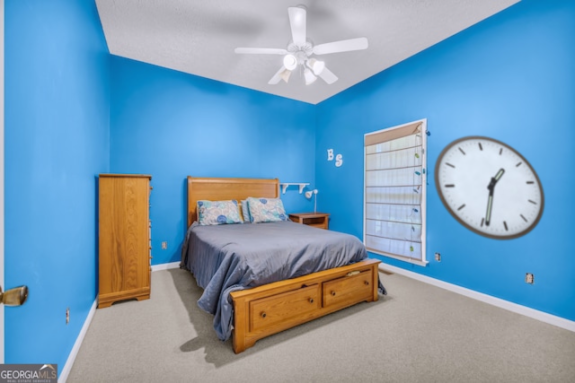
1:34
